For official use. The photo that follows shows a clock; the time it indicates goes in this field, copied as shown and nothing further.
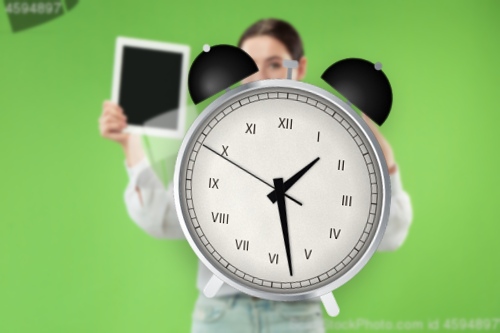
1:27:49
